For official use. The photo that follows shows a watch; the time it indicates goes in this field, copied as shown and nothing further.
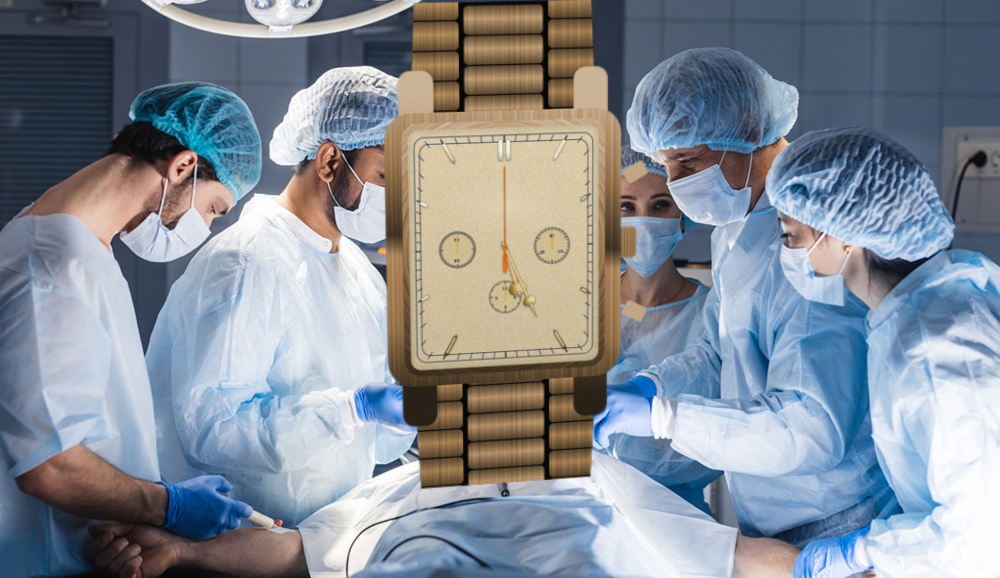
5:26
